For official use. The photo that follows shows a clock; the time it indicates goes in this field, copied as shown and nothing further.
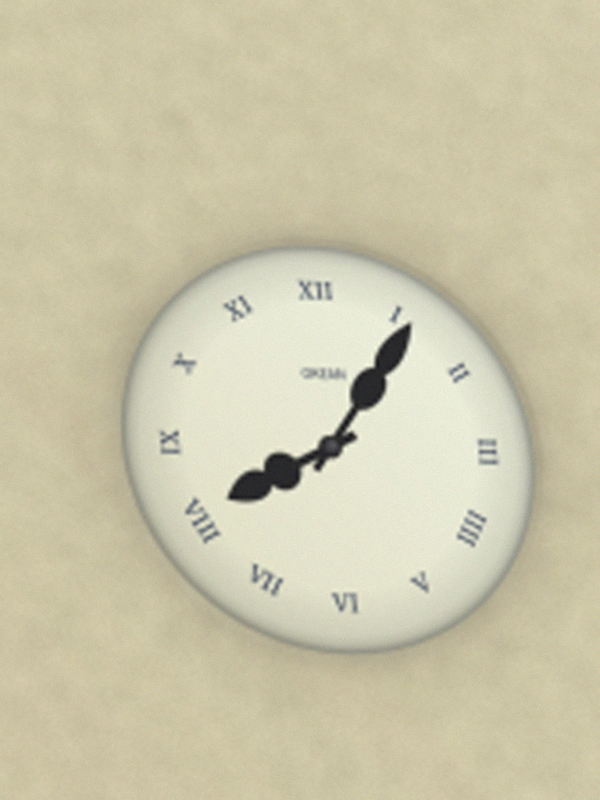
8:06
